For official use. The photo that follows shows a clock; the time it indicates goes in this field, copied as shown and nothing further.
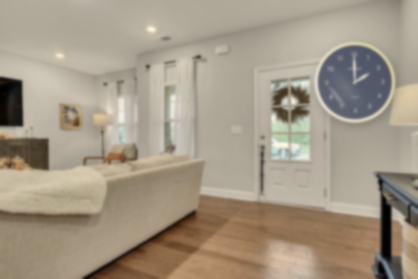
2:00
